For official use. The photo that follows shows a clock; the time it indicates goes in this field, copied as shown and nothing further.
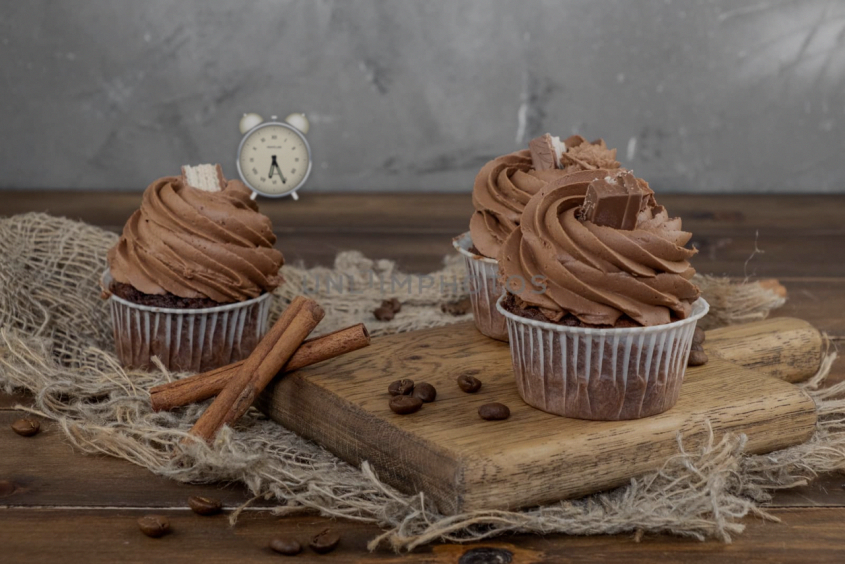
6:26
